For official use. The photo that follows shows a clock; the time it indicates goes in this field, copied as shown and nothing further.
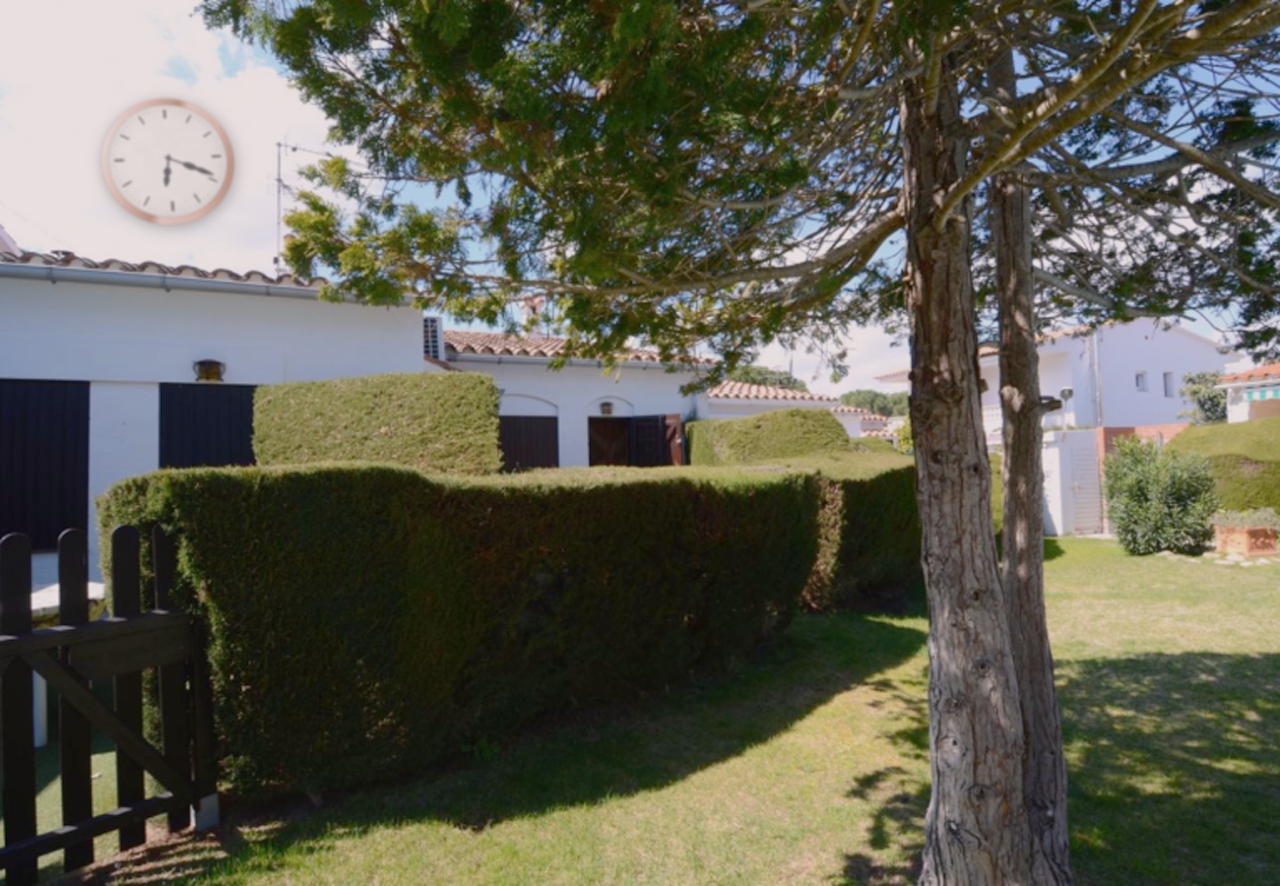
6:19
